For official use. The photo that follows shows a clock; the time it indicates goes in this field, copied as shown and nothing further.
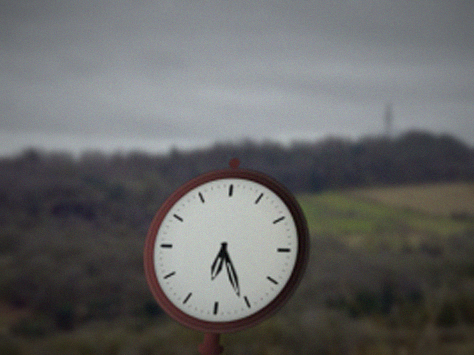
6:26
